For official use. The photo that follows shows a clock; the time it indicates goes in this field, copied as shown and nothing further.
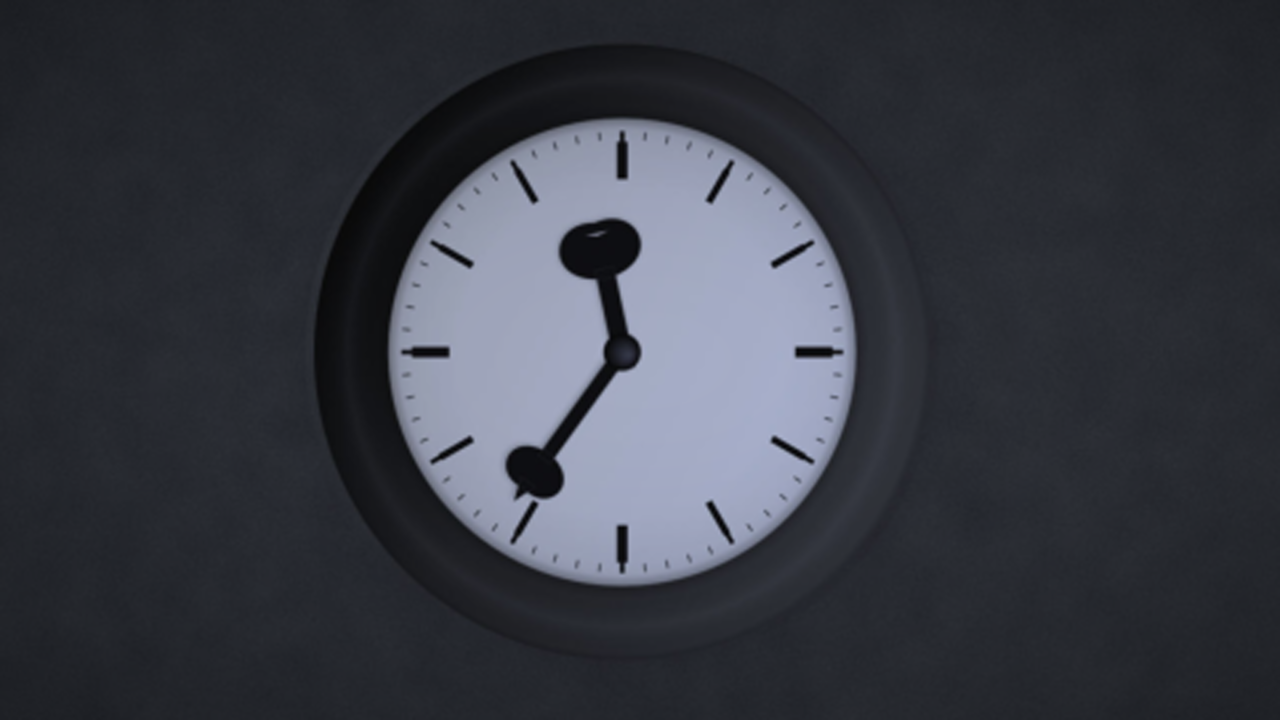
11:36
